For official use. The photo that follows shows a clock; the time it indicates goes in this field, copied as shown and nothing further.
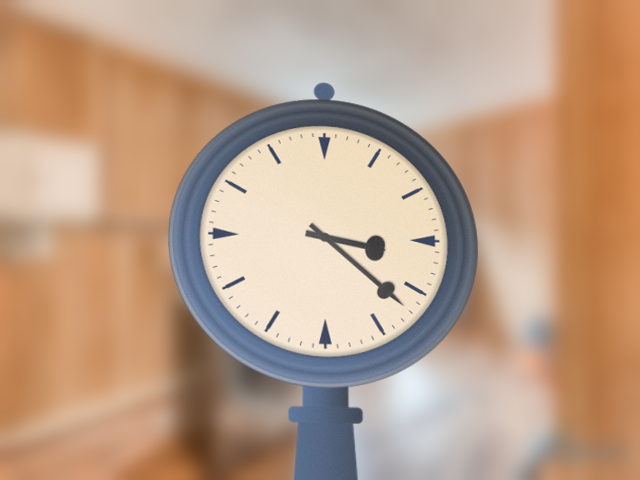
3:22
